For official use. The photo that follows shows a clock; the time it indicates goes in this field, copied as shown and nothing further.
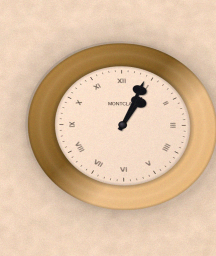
1:04
